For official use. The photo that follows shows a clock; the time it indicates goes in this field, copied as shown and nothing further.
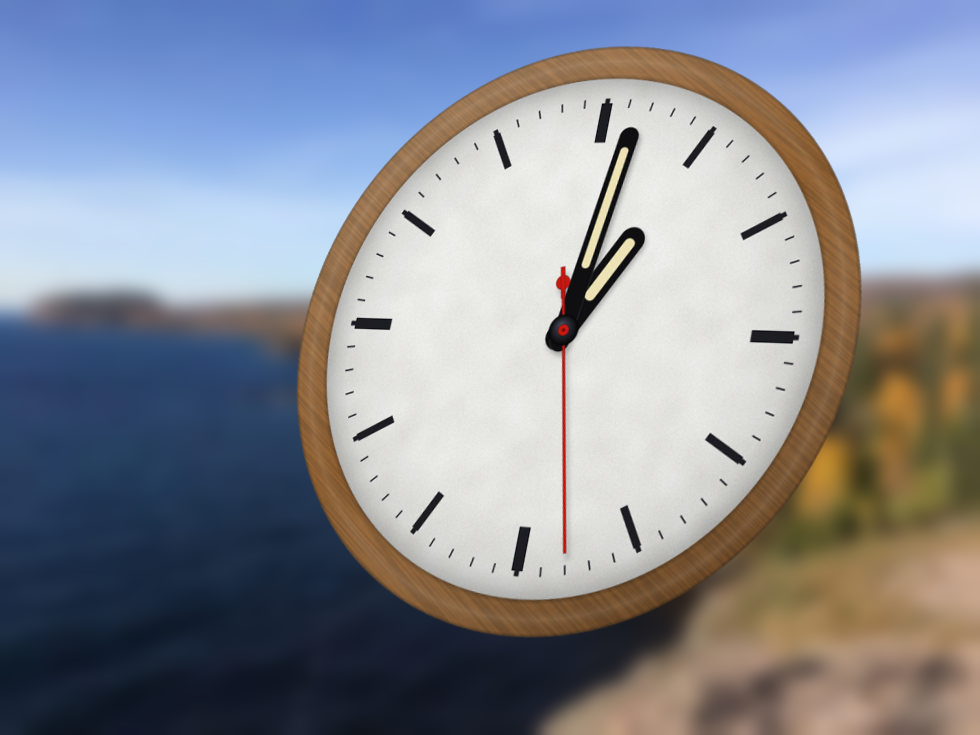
1:01:28
